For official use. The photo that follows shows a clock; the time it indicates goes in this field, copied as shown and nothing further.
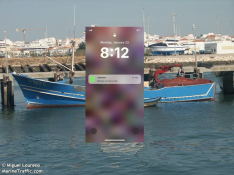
8:12
